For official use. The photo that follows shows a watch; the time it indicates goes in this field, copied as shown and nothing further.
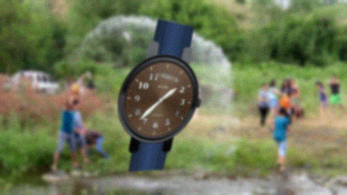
1:37
